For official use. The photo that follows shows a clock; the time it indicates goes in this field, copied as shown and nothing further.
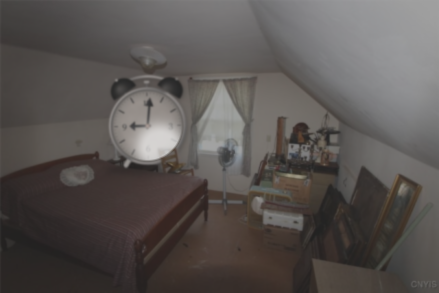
9:01
